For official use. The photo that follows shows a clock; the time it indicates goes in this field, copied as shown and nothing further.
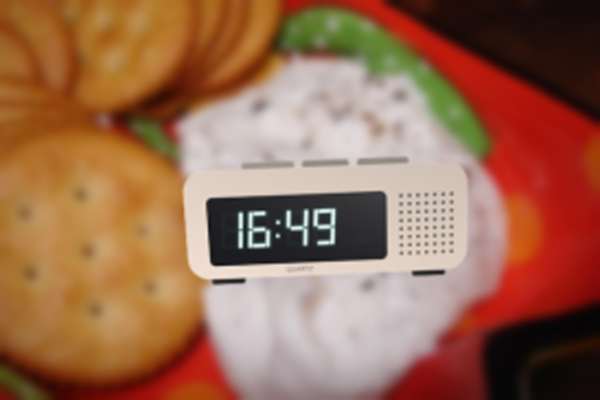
16:49
